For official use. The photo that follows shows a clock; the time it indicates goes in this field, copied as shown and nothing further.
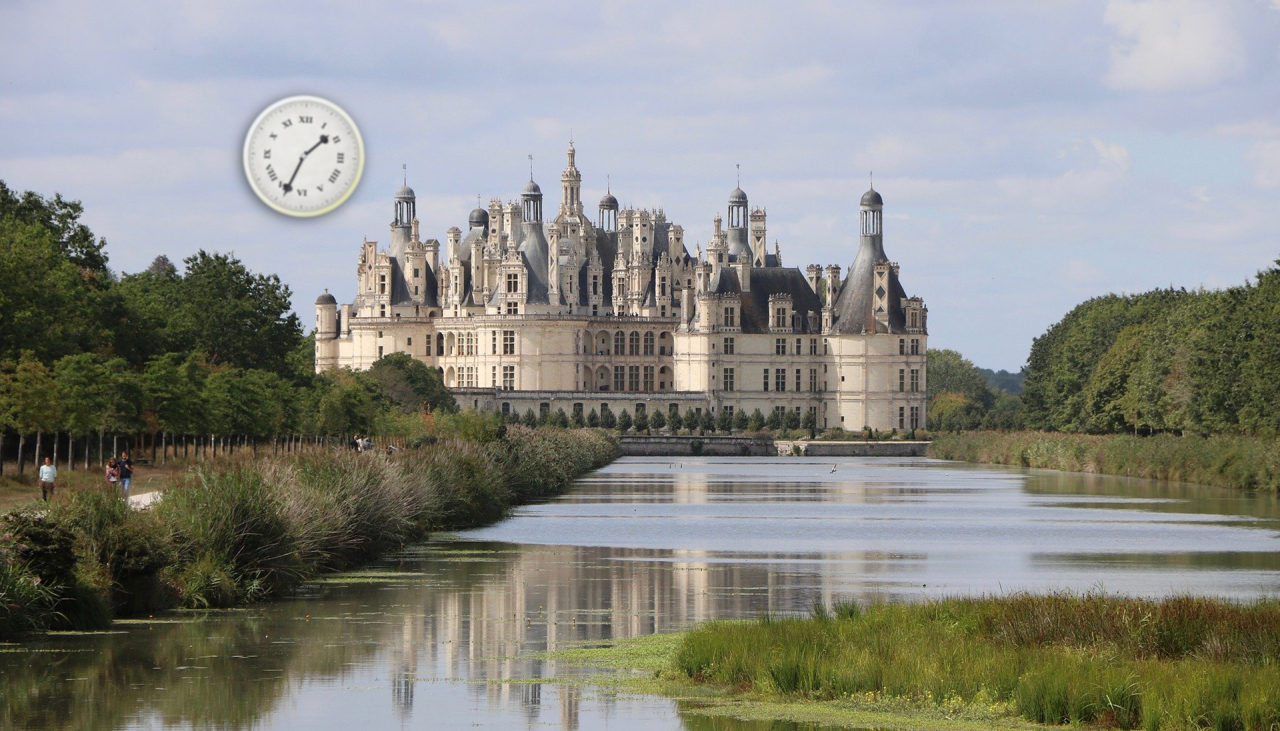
1:34
